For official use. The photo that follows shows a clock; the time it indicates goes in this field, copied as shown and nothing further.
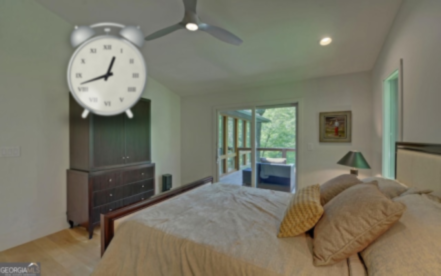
12:42
